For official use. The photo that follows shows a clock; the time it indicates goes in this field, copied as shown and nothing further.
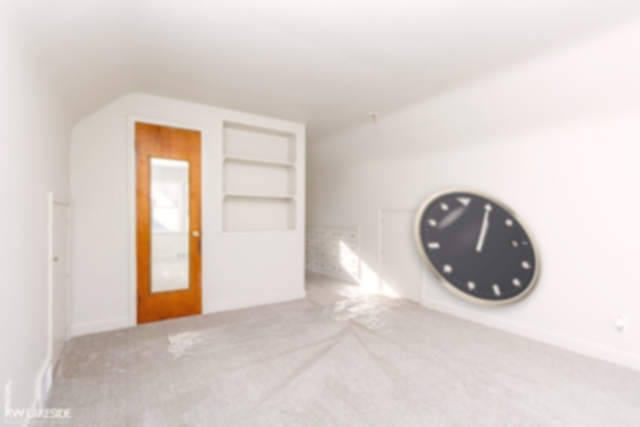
1:05
